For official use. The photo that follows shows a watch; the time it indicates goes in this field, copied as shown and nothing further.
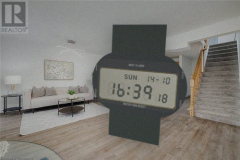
16:39:18
